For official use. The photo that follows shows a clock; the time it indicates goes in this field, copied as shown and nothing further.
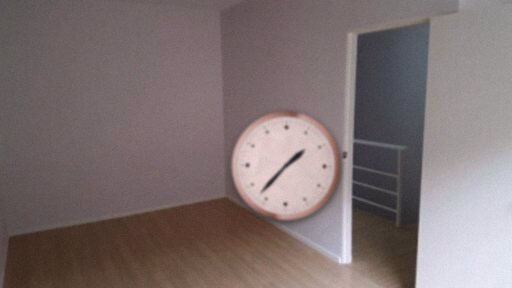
1:37
